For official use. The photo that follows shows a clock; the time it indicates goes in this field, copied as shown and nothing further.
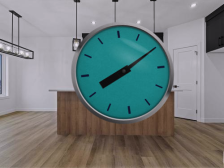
8:10
